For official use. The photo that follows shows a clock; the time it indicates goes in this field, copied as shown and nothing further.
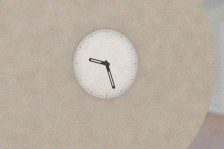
9:27
